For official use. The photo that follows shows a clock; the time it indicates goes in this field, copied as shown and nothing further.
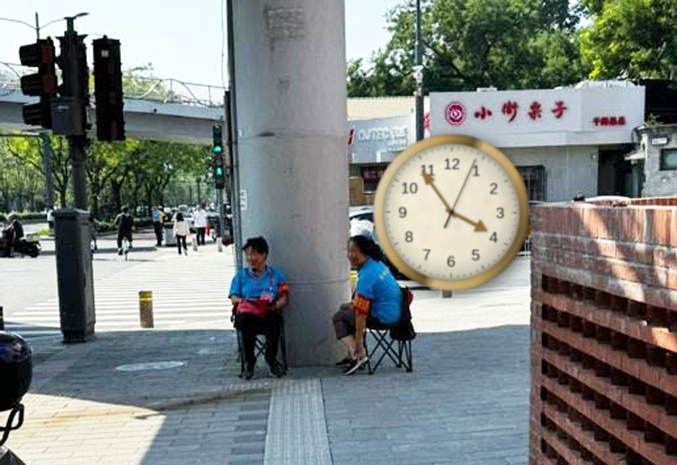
3:54:04
